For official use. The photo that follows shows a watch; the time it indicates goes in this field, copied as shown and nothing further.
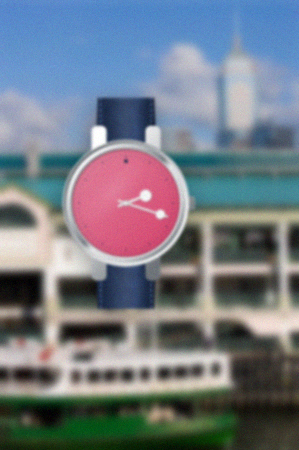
2:18
